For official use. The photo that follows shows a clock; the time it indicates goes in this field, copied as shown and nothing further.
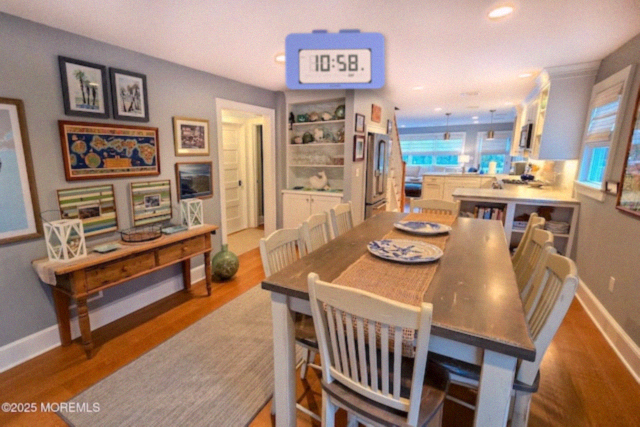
10:58
